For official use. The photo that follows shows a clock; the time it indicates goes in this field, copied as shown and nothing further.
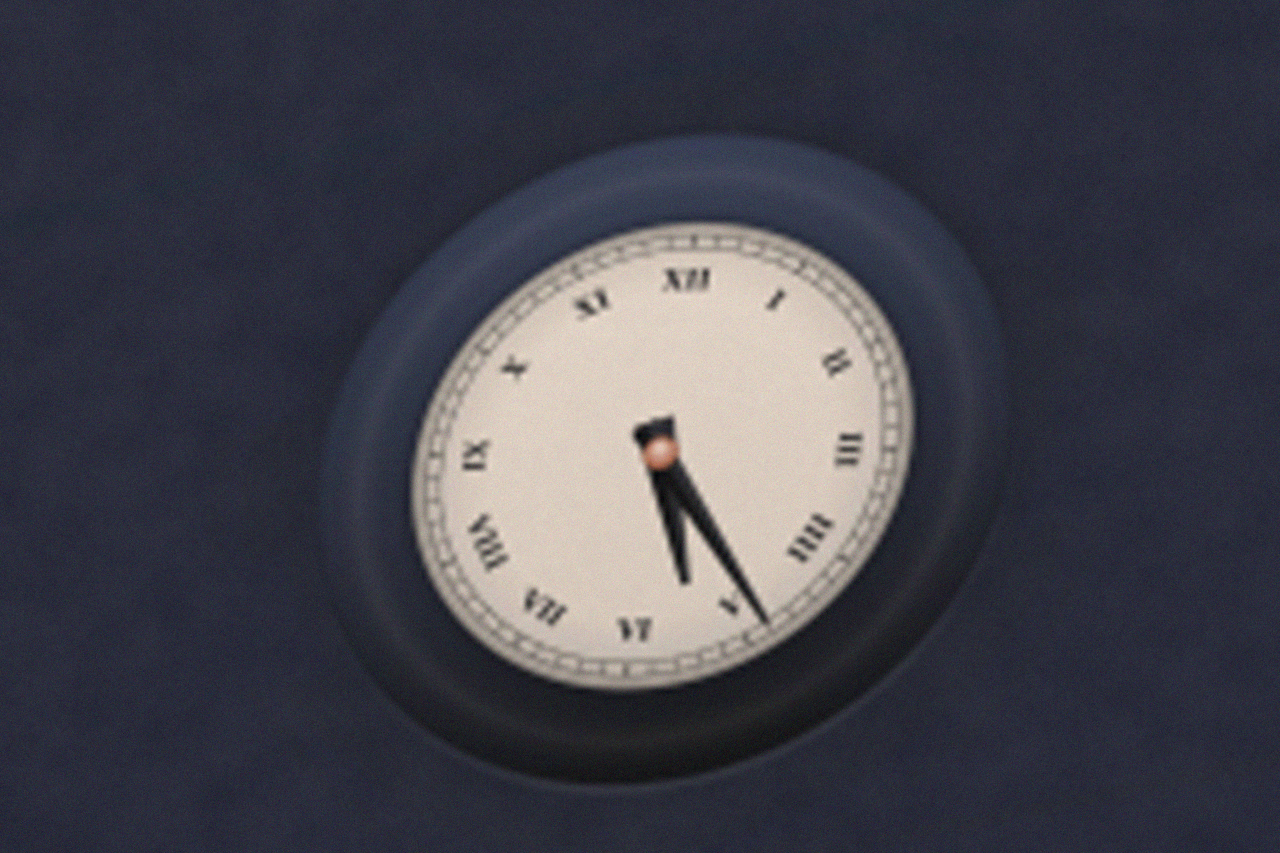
5:24
